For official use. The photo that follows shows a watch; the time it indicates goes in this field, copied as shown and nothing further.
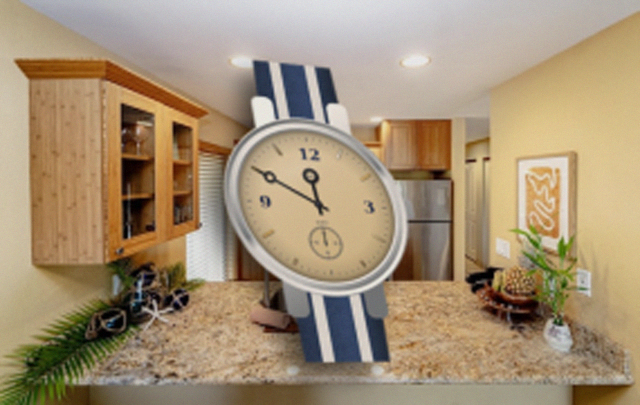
11:50
